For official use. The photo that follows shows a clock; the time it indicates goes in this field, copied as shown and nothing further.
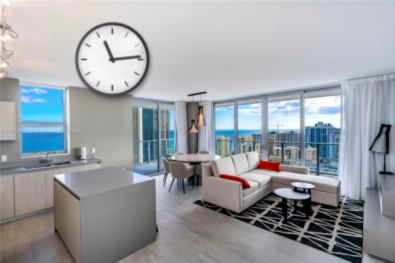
11:14
